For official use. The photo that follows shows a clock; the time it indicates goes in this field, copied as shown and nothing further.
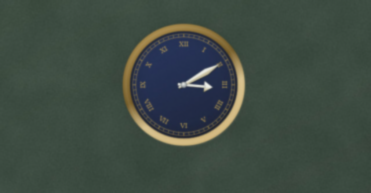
3:10
